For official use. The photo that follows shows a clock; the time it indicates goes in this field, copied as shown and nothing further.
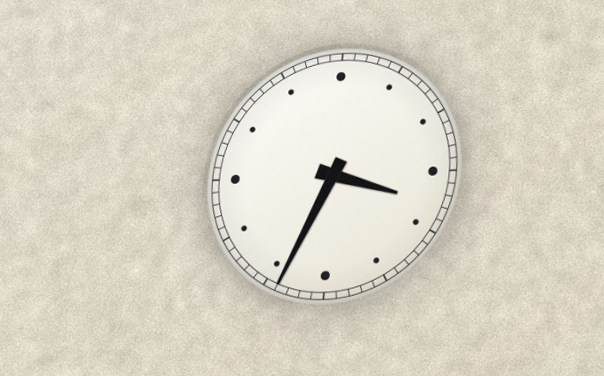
3:34
